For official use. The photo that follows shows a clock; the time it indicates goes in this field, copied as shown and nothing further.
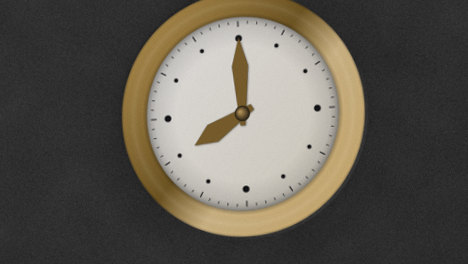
8:00
